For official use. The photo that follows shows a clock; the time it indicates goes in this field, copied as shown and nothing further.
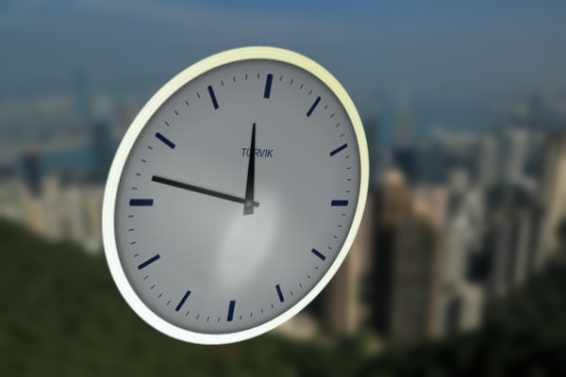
11:47
